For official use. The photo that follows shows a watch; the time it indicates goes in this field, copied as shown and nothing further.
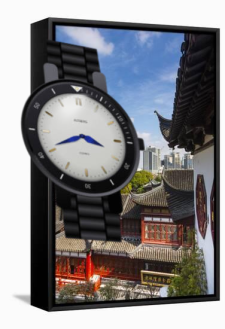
3:41
